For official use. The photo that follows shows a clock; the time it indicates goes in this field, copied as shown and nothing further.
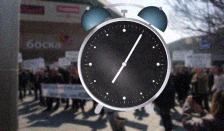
7:05
